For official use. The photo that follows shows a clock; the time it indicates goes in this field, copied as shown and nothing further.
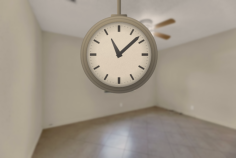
11:08
